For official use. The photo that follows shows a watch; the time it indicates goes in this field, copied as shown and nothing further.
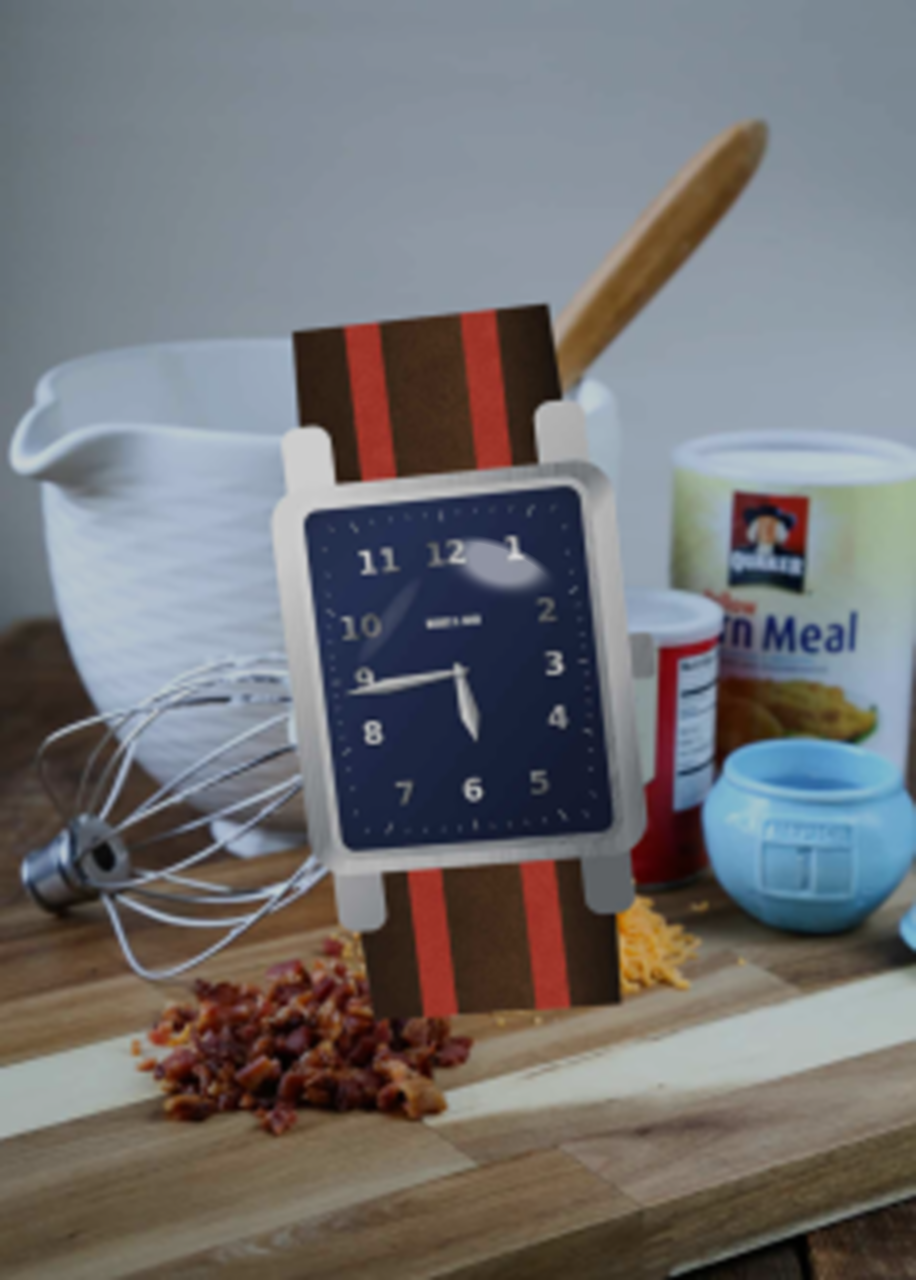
5:44
